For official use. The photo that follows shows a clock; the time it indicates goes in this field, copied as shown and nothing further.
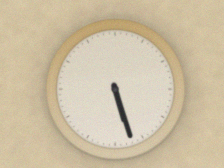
5:27
